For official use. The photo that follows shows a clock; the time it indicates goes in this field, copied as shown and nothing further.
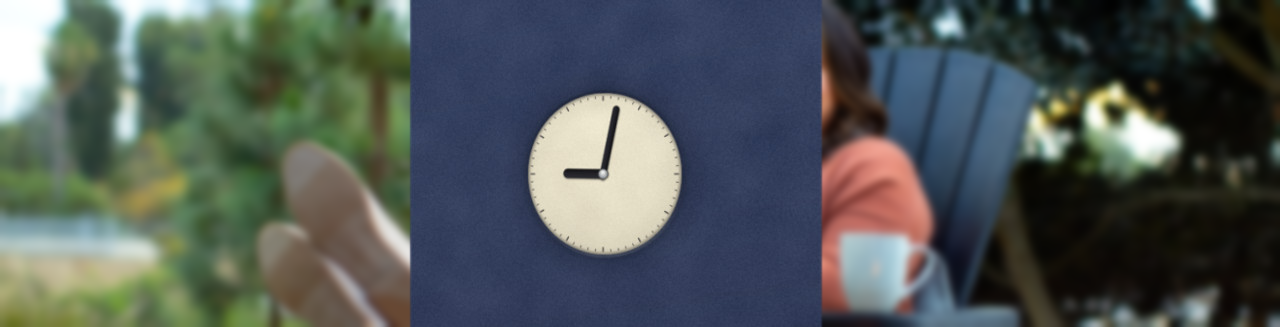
9:02
